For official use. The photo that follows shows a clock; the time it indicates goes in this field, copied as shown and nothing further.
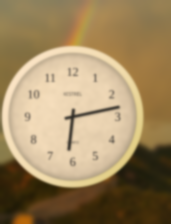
6:13
